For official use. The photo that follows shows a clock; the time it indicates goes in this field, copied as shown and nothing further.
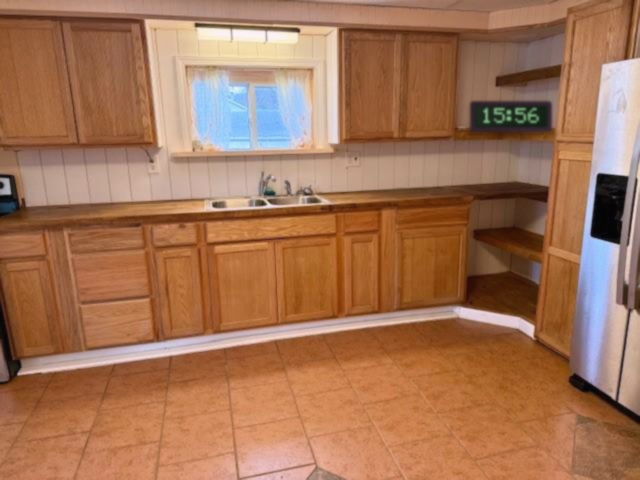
15:56
